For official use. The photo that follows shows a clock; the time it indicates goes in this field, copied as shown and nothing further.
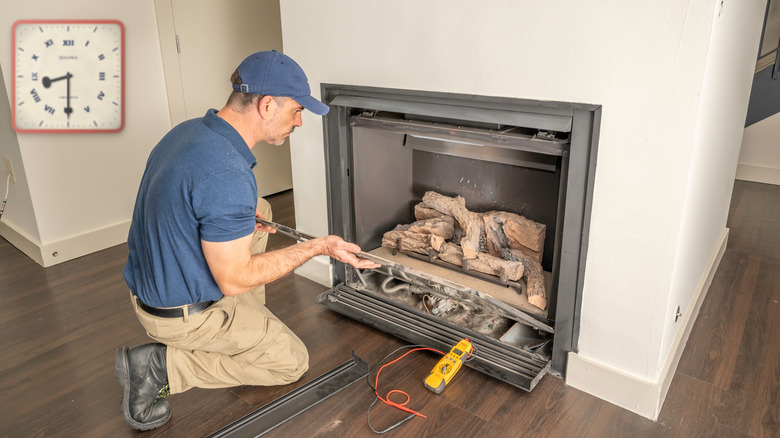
8:30
